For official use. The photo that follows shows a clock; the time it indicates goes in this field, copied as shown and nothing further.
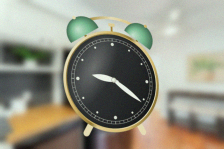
9:21
